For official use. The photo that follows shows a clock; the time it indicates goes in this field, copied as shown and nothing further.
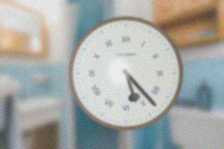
5:23
